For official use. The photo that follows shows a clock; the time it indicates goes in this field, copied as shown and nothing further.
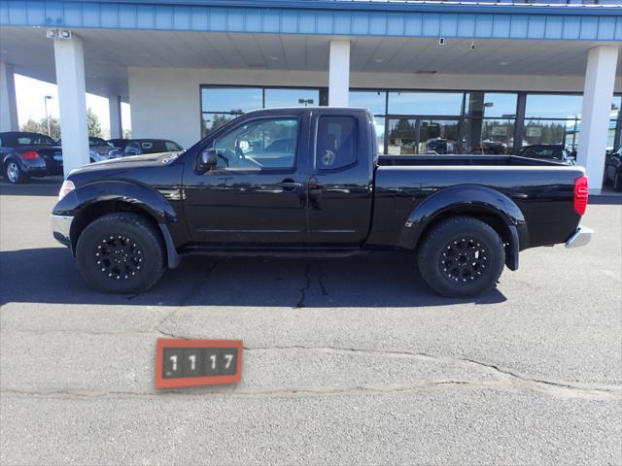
11:17
